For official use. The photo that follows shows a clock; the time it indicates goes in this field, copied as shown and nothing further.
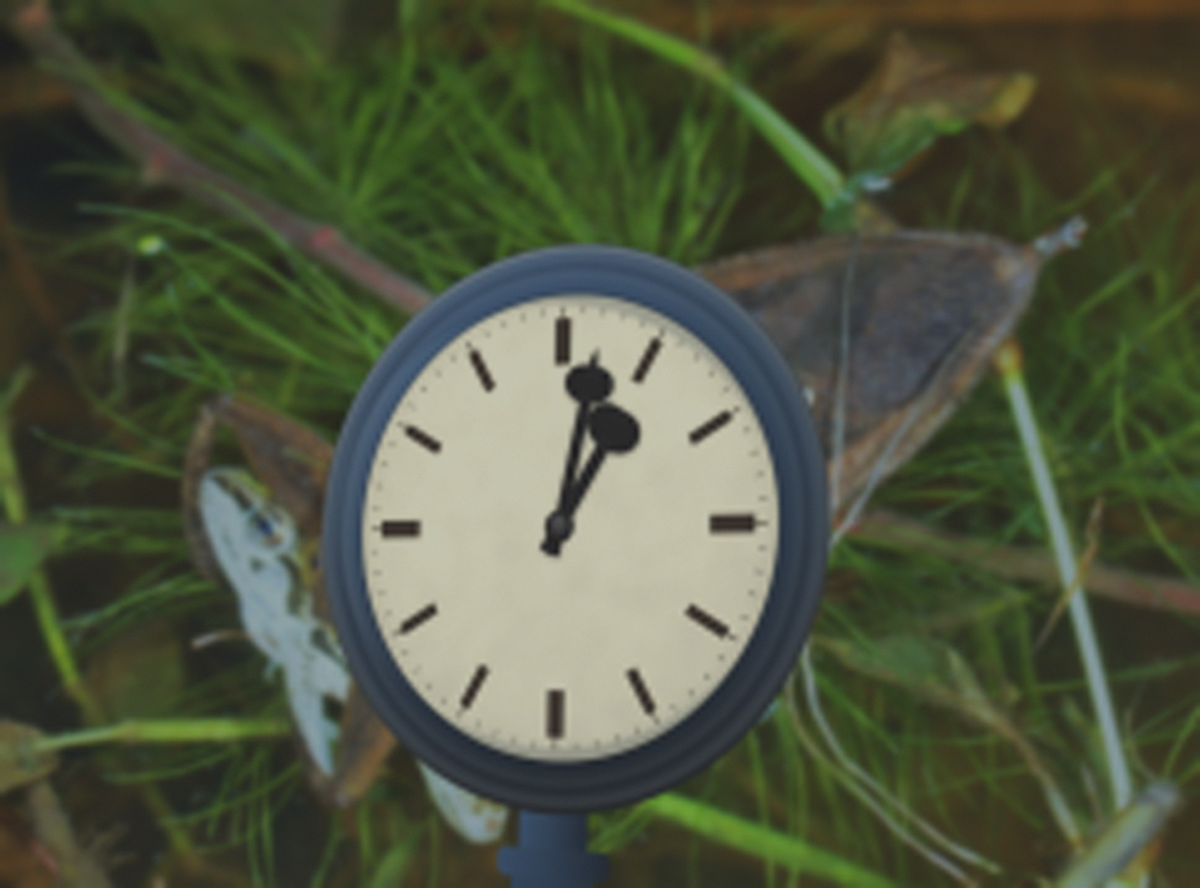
1:02
